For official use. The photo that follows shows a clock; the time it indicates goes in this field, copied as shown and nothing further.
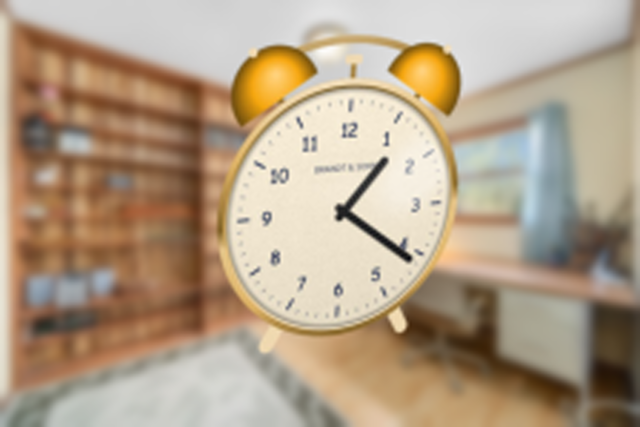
1:21
